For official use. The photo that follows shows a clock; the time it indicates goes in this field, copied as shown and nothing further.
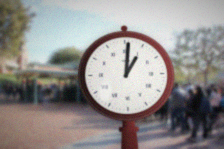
1:01
